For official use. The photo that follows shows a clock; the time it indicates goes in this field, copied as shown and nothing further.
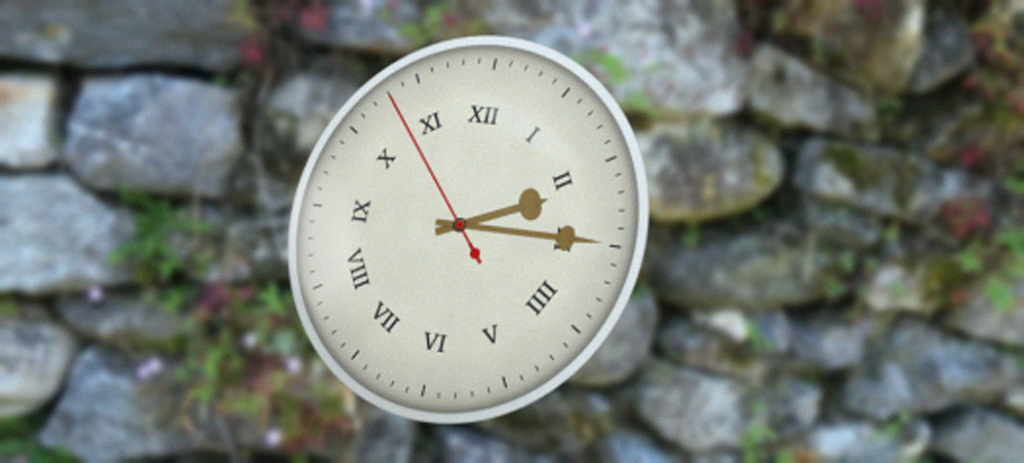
2:14:53
